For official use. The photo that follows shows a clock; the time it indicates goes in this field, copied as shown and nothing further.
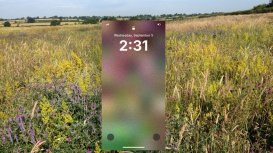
2:31
